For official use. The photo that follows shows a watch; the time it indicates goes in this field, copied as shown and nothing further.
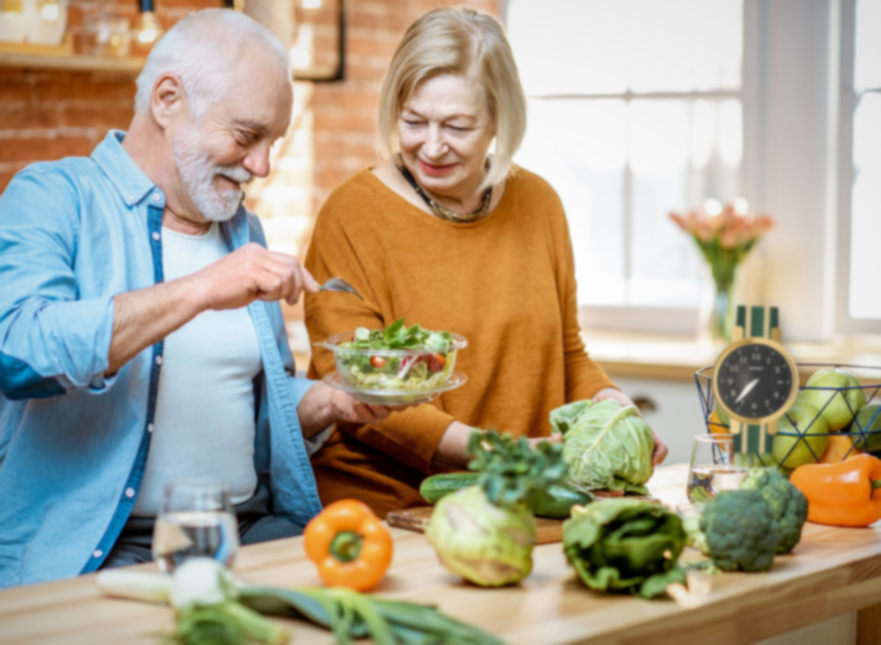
7:37
